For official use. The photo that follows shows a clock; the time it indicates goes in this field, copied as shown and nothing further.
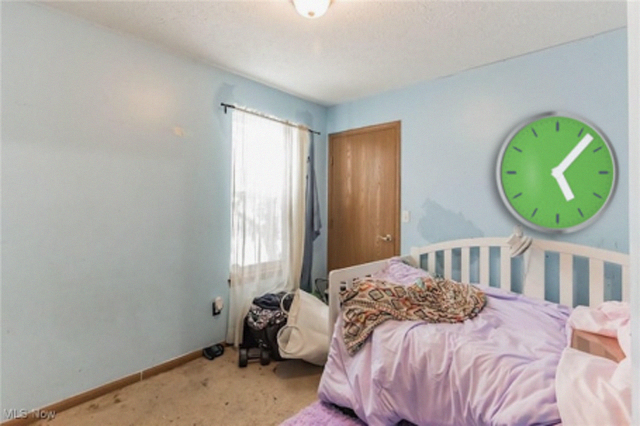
5:07
